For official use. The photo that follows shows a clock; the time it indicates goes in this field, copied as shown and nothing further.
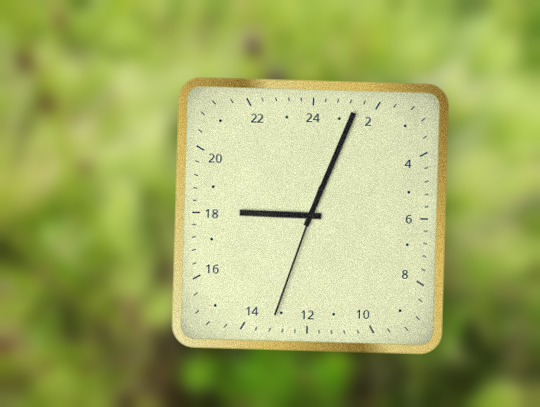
18:03:33
